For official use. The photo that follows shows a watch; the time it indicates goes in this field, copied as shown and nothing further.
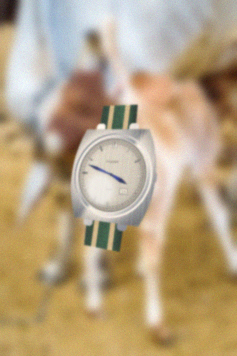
3:48
